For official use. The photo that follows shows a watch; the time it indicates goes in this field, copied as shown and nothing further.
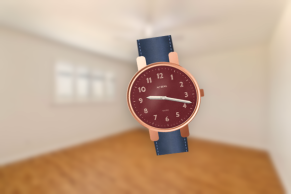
9:18
